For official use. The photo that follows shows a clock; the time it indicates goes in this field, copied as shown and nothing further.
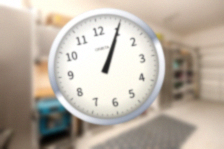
1:05
